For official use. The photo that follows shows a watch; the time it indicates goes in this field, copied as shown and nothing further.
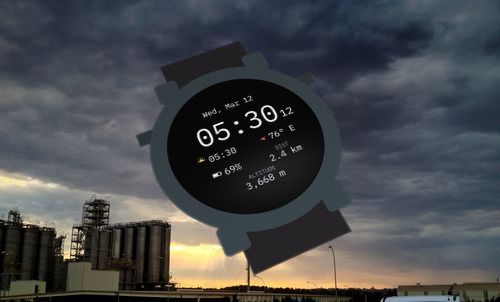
5:30:12
